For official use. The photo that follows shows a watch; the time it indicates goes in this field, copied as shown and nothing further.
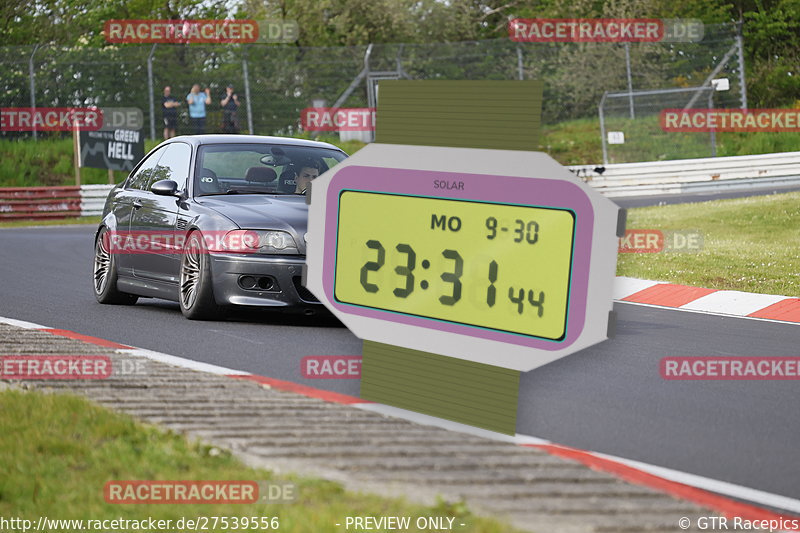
23:31:44
